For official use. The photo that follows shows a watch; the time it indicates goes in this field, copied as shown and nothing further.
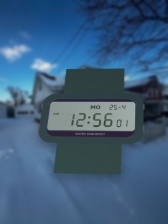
12:56:01
